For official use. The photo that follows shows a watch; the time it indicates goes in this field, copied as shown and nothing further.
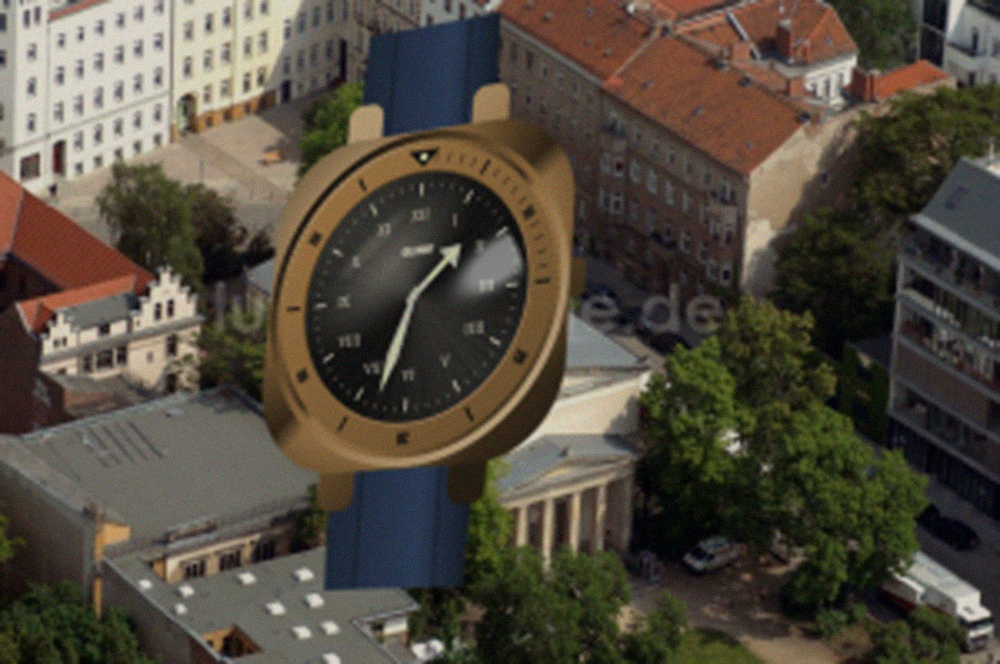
1:33
